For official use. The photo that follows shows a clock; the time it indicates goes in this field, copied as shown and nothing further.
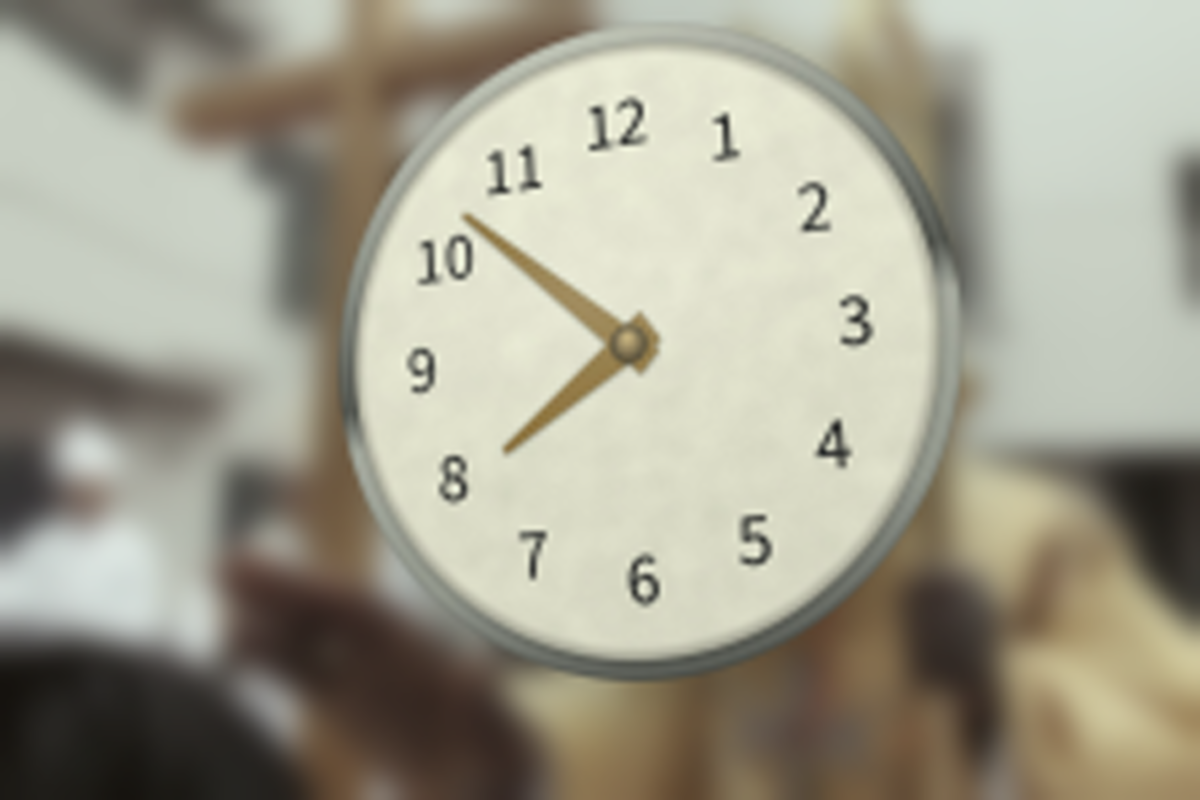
7:52
